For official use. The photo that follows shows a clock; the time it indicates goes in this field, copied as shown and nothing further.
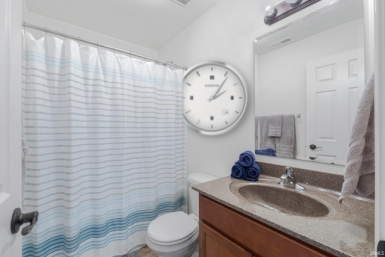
2:06
